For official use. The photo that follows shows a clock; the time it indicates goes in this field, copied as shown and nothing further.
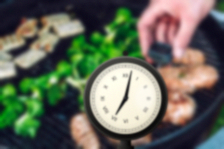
7:02
